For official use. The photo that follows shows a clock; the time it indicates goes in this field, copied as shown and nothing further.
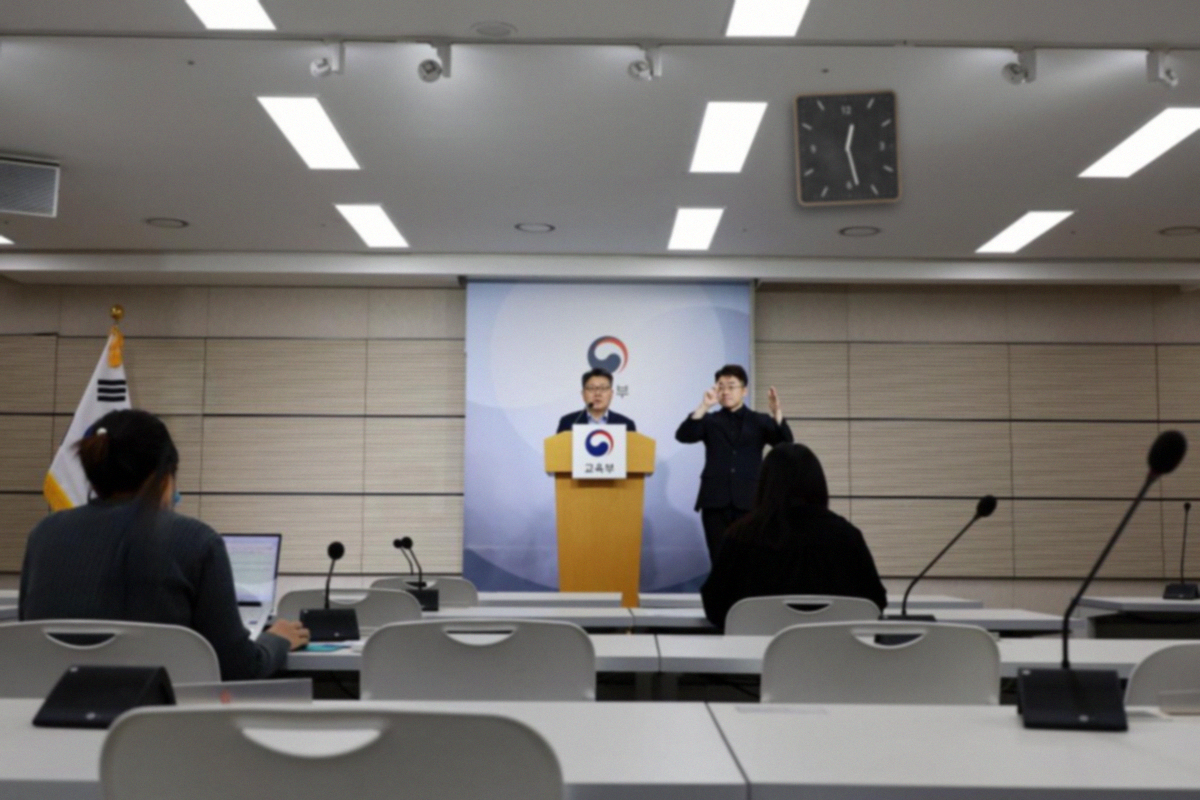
12:28
